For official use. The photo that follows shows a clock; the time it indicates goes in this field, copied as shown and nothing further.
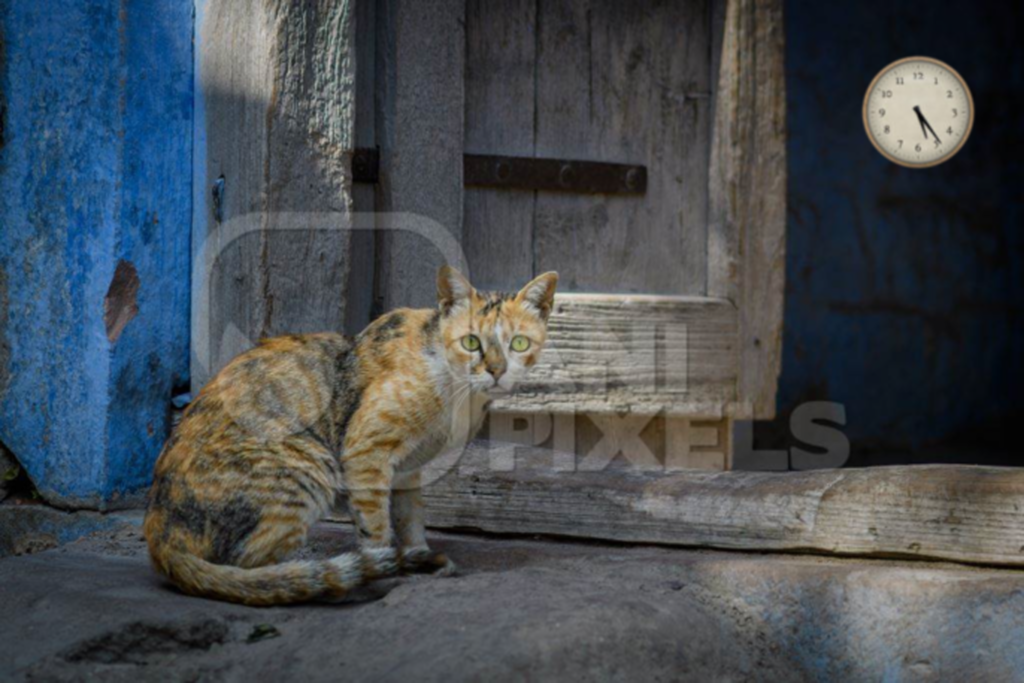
5:24
